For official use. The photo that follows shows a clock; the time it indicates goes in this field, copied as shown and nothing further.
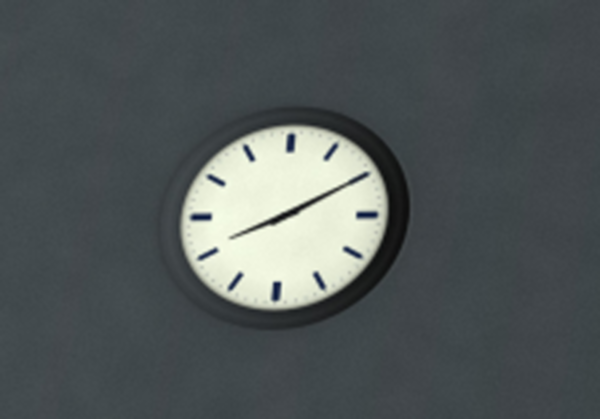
8:10
